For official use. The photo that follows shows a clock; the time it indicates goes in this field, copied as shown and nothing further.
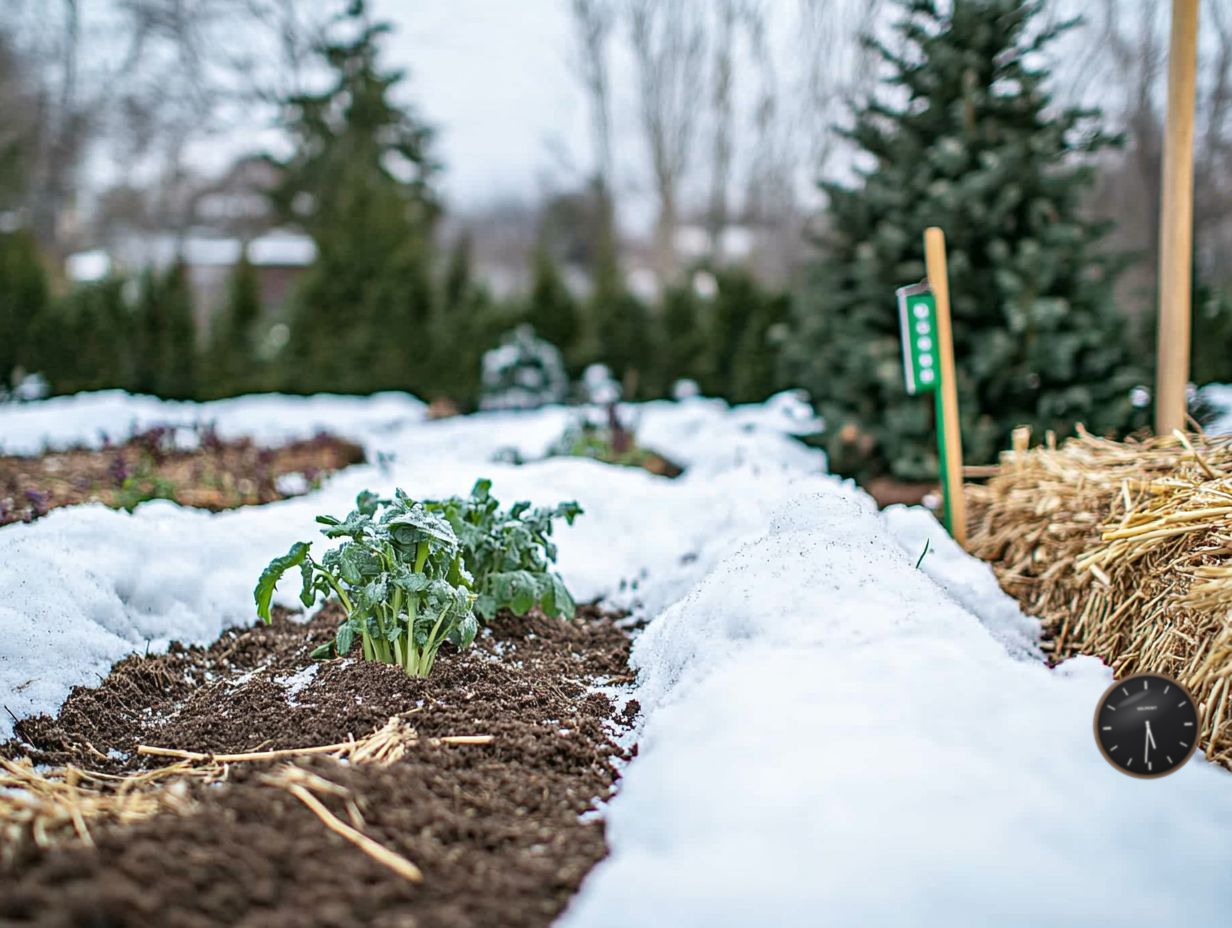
5:31
